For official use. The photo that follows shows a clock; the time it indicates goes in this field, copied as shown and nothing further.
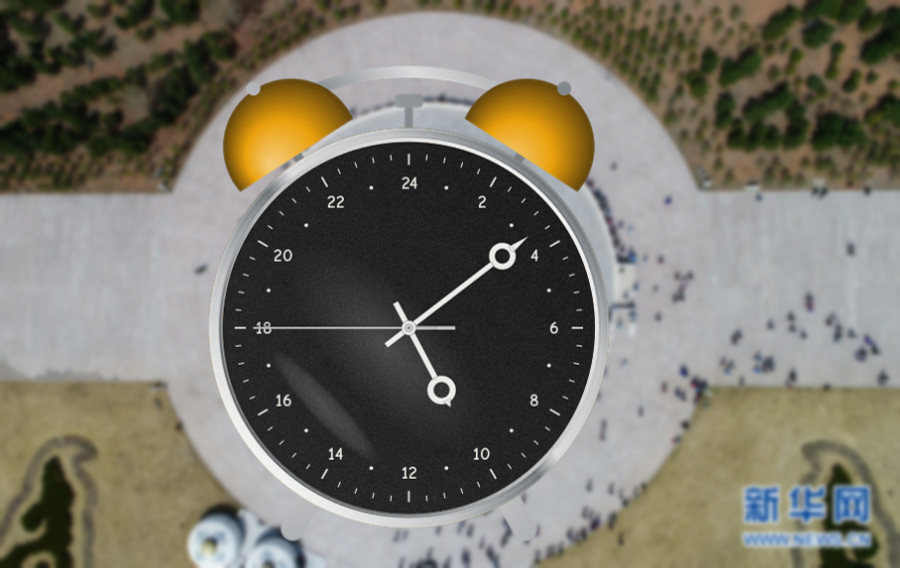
10:08:45
